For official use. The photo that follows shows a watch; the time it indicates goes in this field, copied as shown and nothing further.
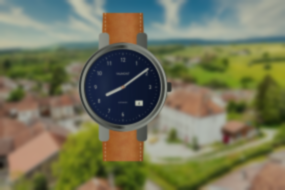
8:09
